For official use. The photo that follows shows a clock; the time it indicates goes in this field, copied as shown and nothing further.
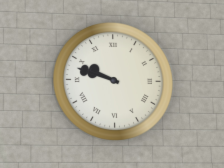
9:48
